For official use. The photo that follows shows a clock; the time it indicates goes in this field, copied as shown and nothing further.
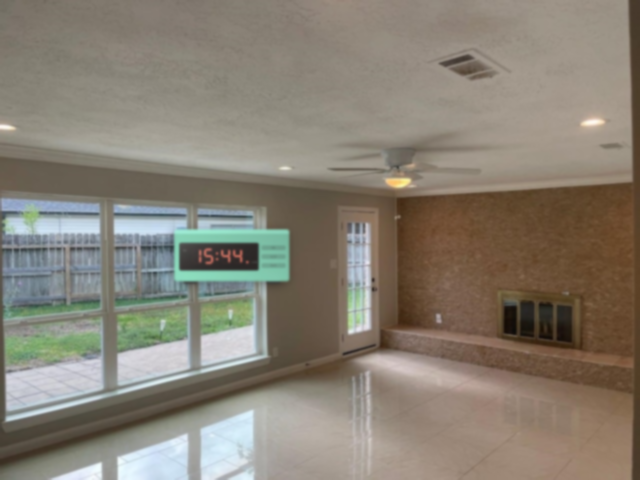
15:44
